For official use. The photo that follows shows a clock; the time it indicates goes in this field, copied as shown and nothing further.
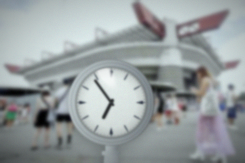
6:54
